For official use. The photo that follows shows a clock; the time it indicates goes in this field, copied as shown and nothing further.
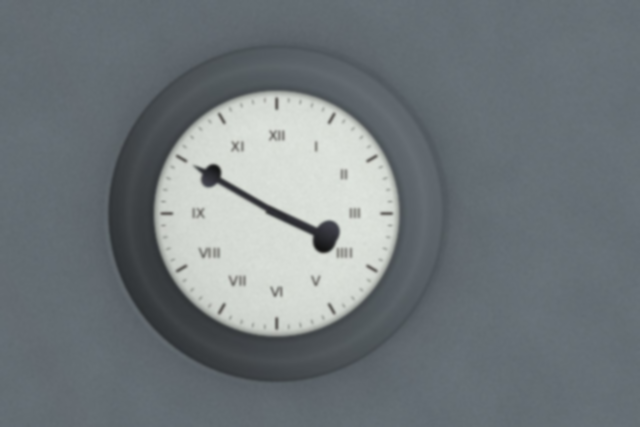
3:50
